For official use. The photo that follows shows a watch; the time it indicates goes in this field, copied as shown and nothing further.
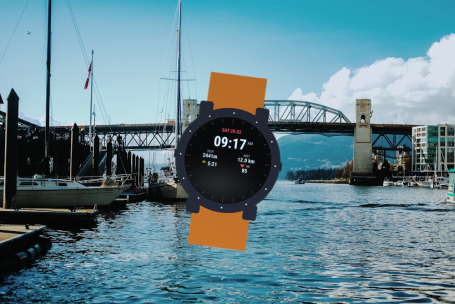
9:17
